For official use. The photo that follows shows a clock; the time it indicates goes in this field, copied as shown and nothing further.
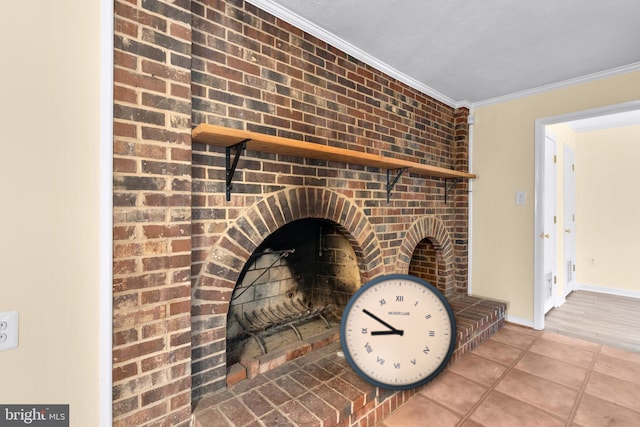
8:50
